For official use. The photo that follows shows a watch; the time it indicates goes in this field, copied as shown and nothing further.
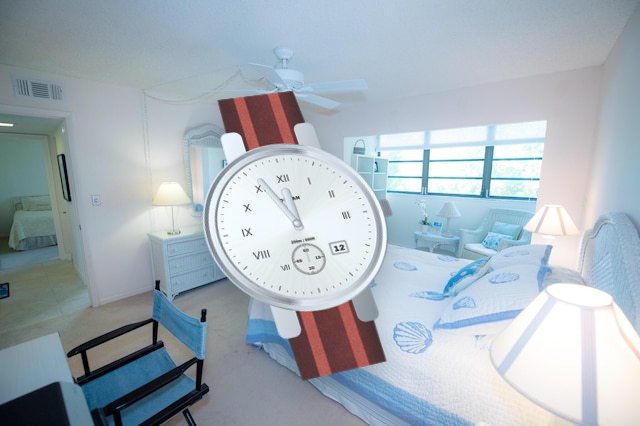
11:56
